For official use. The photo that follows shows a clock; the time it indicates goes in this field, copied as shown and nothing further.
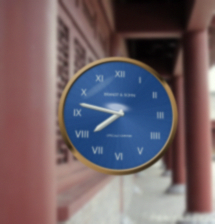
7:47
